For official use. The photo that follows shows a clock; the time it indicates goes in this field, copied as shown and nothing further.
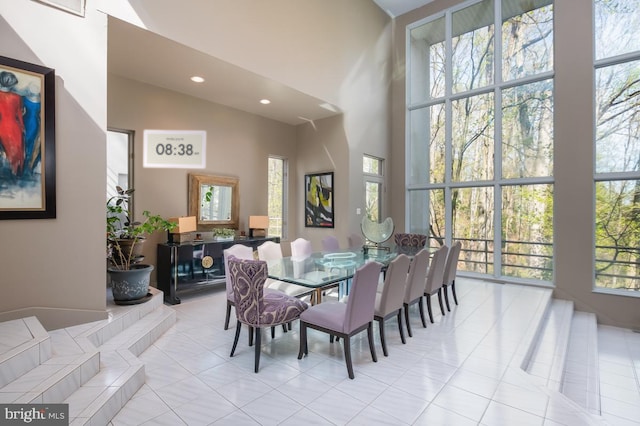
8:38
